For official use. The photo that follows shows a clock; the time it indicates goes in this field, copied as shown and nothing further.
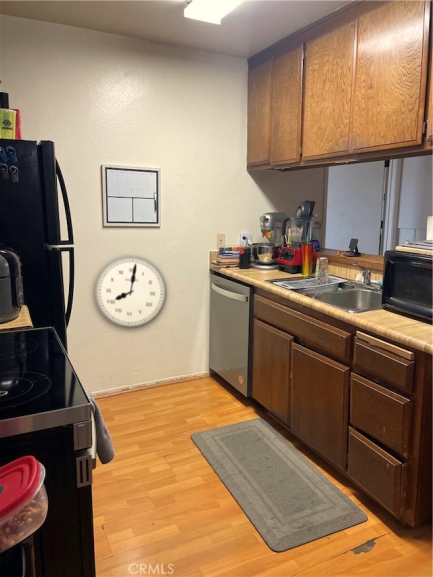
8:01
